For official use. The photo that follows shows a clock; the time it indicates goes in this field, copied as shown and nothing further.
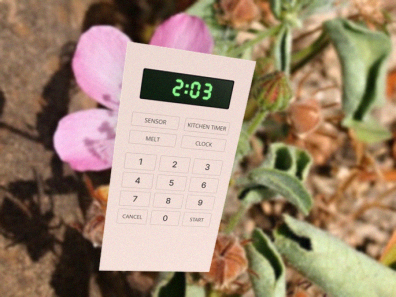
2:03
